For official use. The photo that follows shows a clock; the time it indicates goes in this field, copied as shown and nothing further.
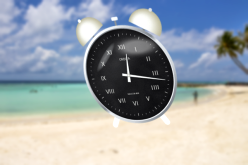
12:17
